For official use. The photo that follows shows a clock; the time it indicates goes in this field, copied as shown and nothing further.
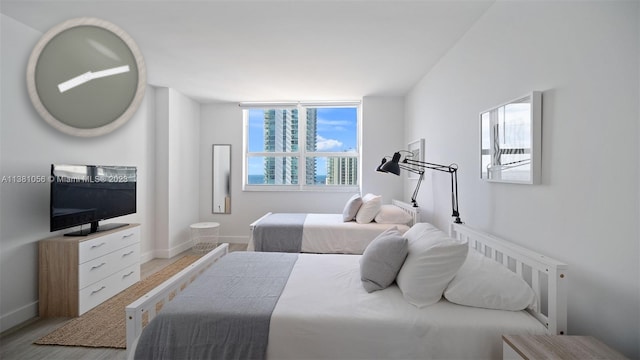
8:13
